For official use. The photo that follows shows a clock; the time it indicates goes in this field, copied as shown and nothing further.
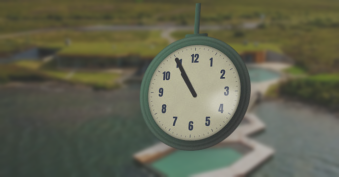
10:55
